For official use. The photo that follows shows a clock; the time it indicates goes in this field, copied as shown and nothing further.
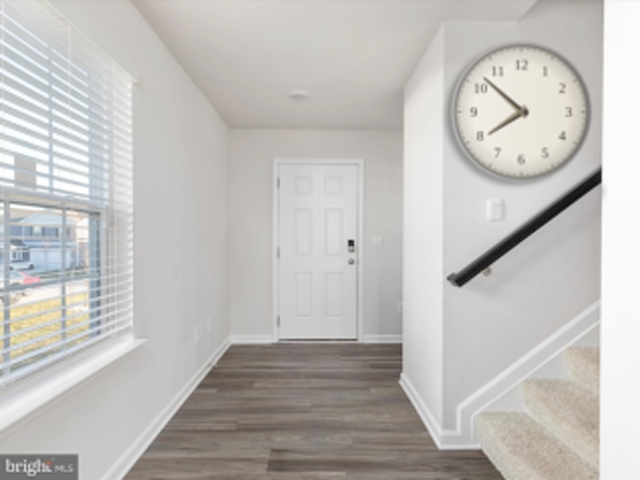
7:52
